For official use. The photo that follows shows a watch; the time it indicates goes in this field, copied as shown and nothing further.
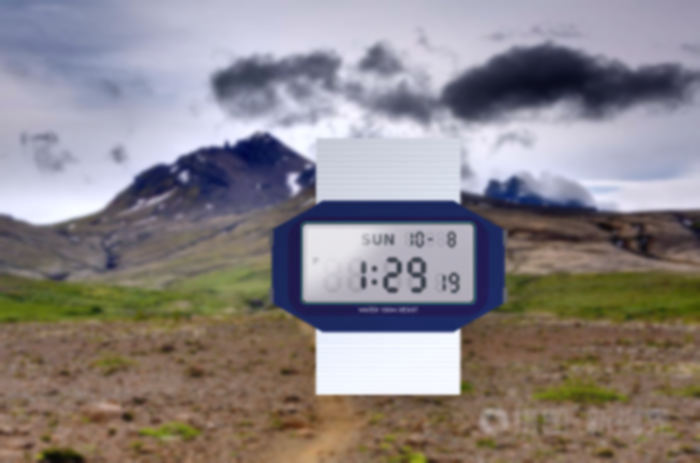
1:29:19
